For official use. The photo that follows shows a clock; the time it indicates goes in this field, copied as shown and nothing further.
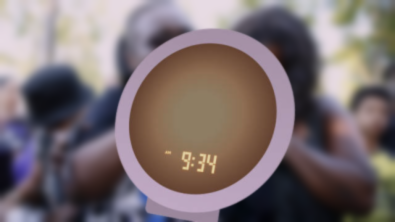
9:34
